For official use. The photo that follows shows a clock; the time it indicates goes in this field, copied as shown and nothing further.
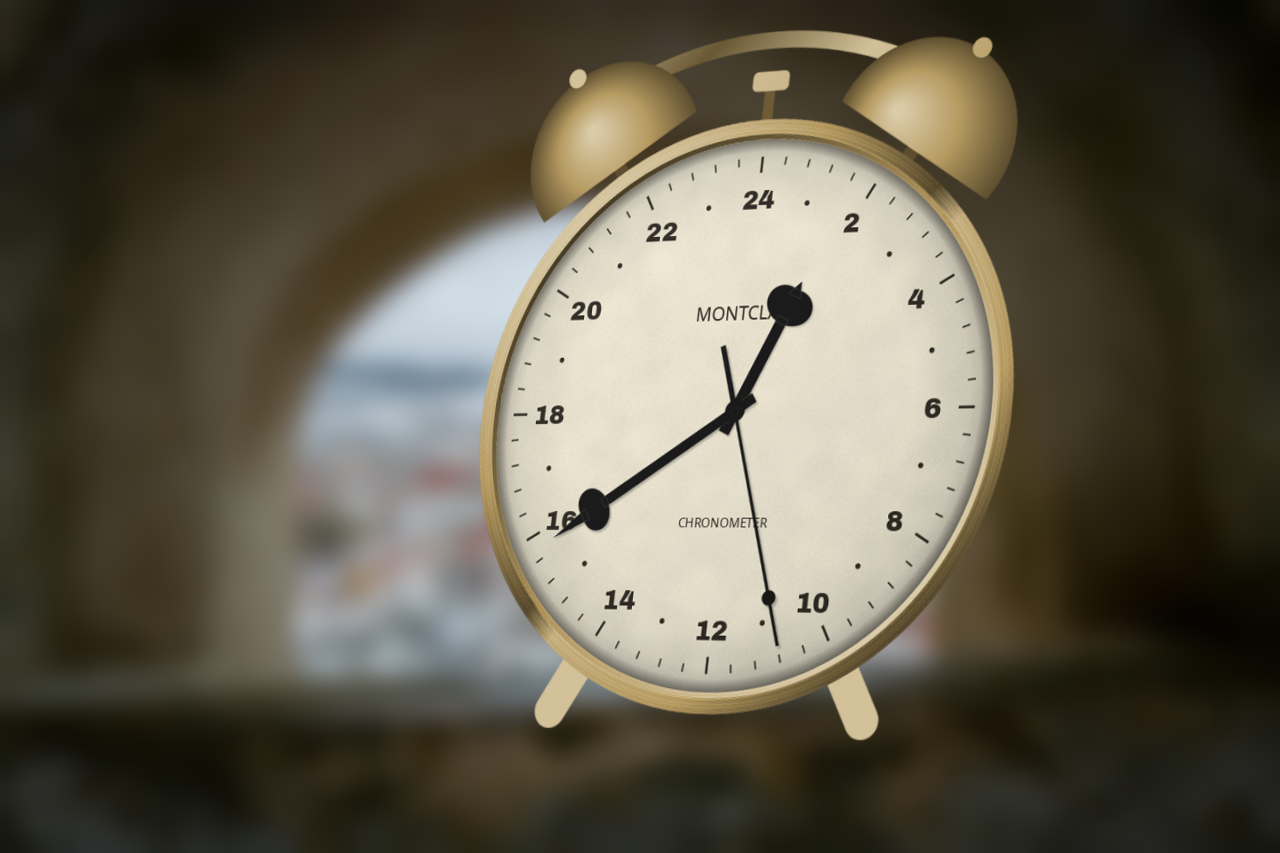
1:39:27
